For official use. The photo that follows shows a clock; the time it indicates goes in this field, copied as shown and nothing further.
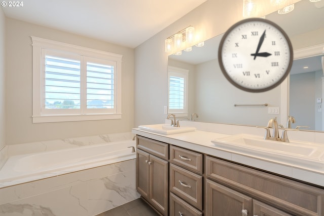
3:04
